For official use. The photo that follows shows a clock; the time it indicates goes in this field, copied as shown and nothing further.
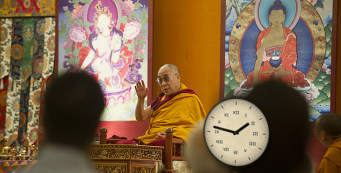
1:47
